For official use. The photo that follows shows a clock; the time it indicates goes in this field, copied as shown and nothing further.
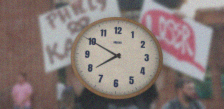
7:50
